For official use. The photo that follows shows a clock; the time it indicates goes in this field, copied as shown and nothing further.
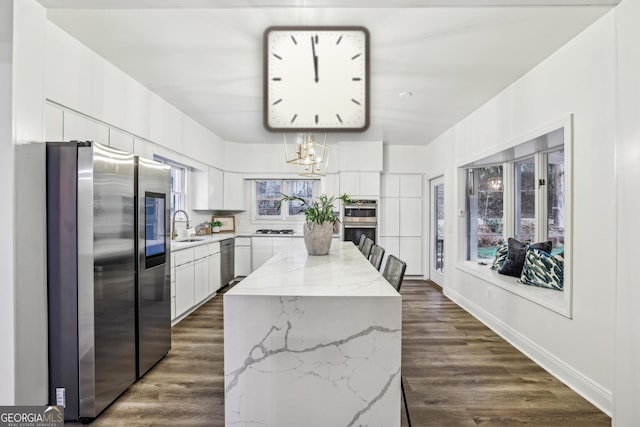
11:59
